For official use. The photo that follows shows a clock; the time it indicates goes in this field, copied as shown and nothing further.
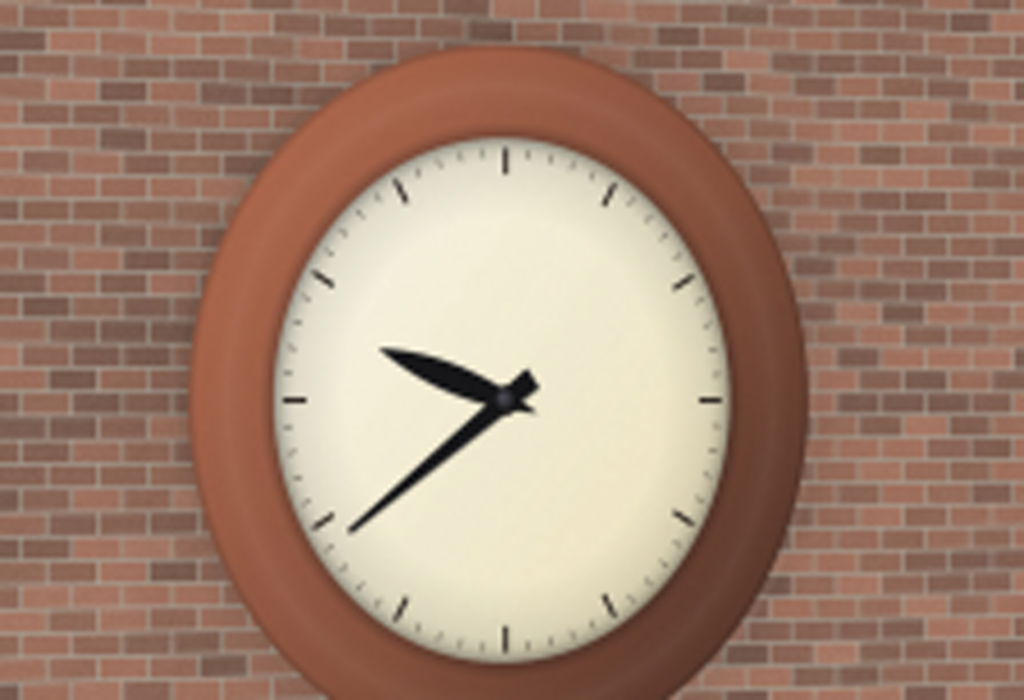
9:39
